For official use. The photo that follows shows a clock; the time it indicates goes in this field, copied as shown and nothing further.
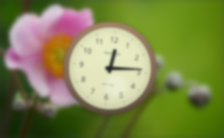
12:14
